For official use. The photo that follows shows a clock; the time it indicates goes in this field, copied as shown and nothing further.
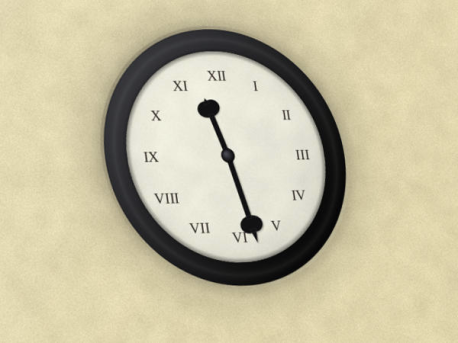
11:28
